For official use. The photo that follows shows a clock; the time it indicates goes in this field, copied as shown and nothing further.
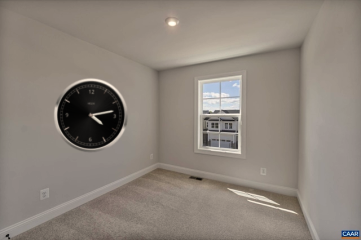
4:13
